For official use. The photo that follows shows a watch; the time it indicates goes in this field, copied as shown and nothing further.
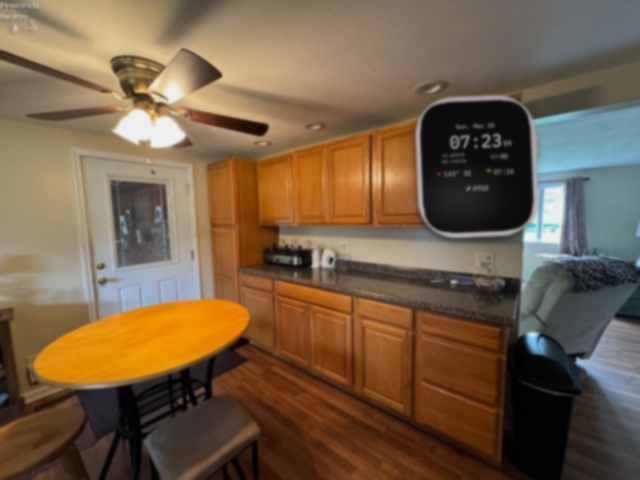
7:23
